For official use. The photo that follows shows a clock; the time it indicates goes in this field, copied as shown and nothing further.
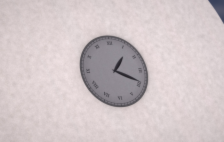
1:19
